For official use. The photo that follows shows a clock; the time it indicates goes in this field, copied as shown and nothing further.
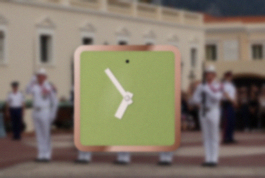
6:54
